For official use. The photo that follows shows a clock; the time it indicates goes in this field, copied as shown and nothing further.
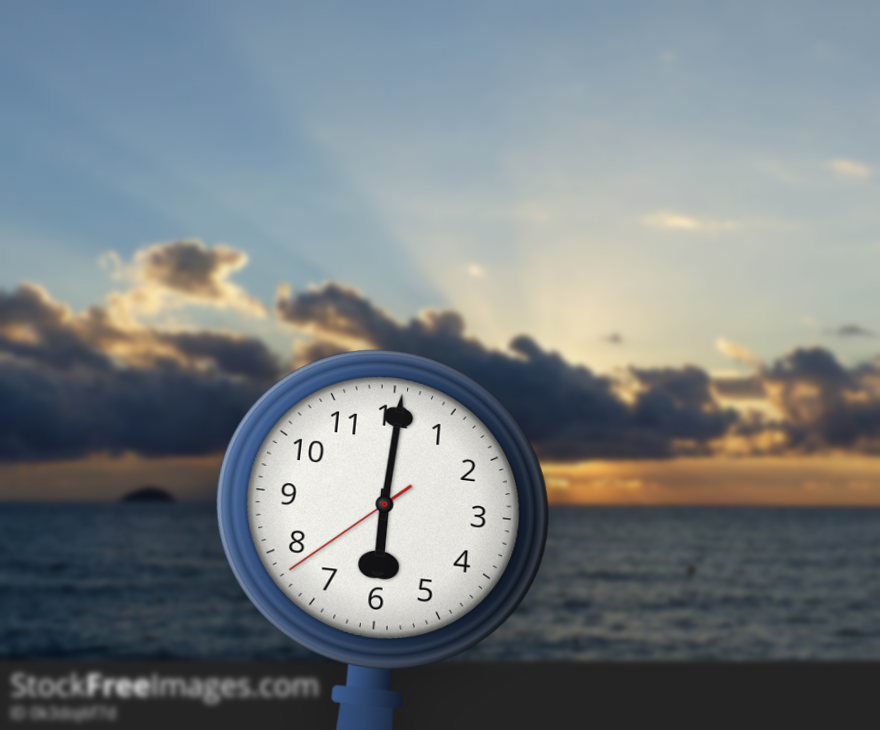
6:00:38
